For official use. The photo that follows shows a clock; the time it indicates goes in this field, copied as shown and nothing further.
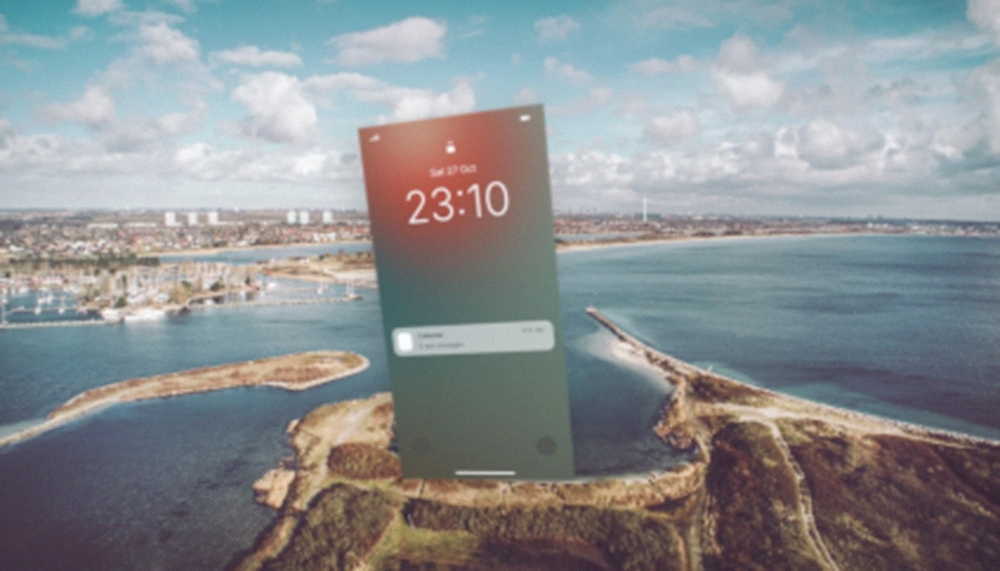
23:10
